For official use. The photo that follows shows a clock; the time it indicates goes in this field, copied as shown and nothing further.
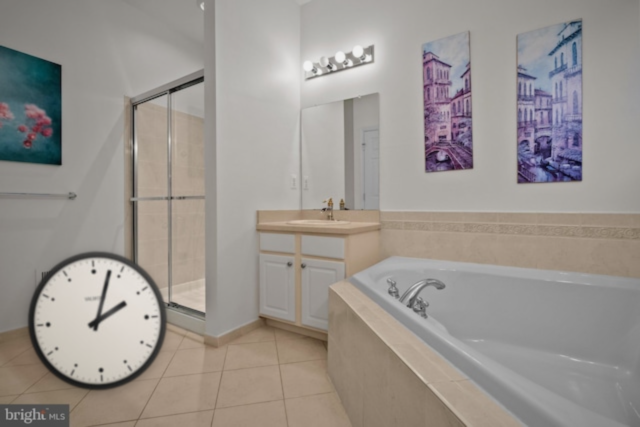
2:03
